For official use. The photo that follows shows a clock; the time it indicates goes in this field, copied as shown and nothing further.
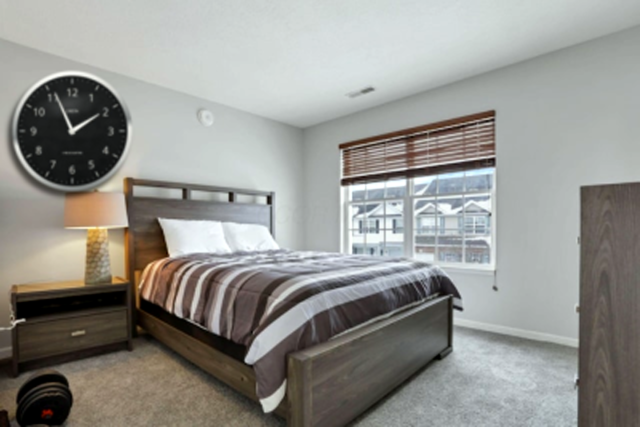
1:56
